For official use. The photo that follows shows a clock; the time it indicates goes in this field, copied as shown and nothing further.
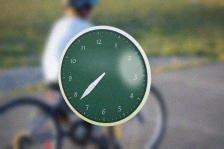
7:38
